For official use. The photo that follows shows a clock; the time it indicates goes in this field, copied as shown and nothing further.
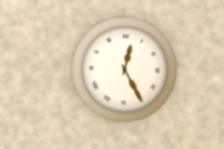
12:25
